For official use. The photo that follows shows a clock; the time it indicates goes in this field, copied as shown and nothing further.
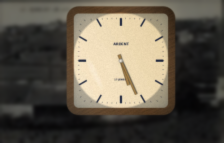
5:26
